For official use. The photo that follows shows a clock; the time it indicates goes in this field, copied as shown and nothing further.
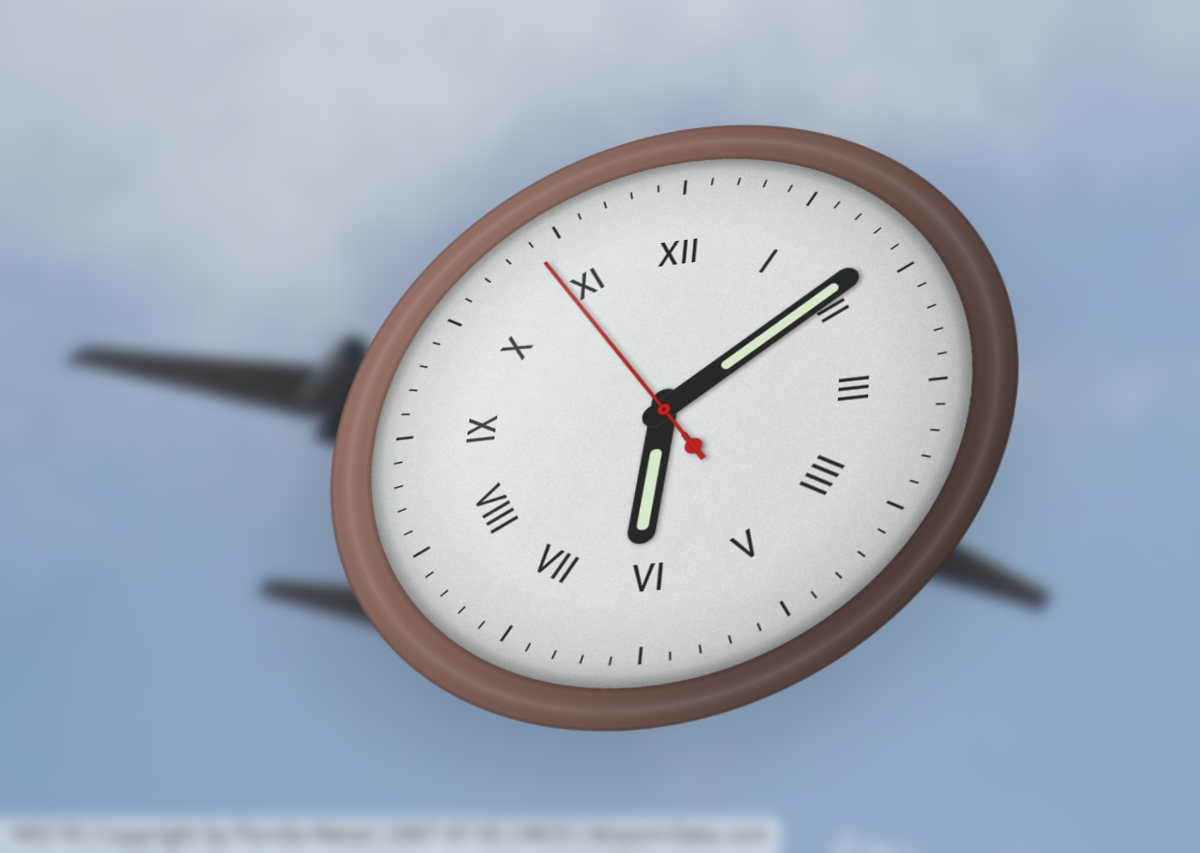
6:08:54
